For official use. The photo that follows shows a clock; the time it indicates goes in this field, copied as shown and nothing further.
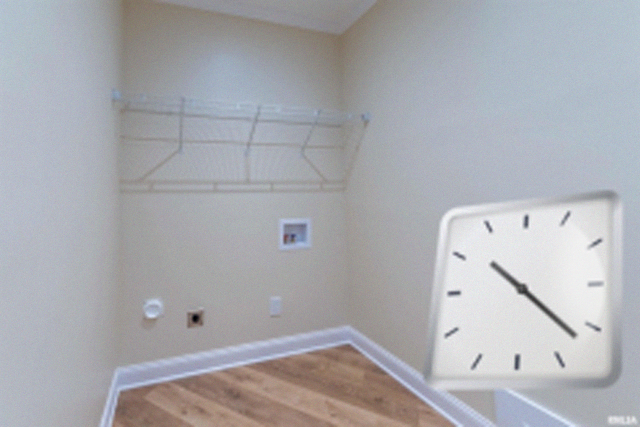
10:22
